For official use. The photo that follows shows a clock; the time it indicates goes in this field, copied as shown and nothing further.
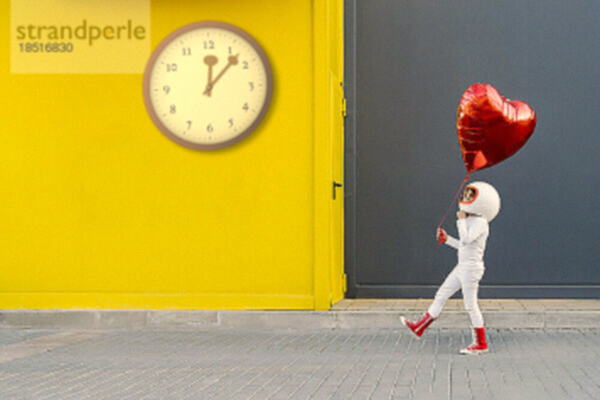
12:07
